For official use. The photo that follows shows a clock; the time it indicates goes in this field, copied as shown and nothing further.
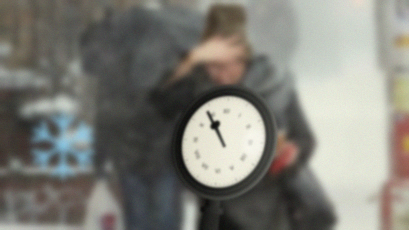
10:54
